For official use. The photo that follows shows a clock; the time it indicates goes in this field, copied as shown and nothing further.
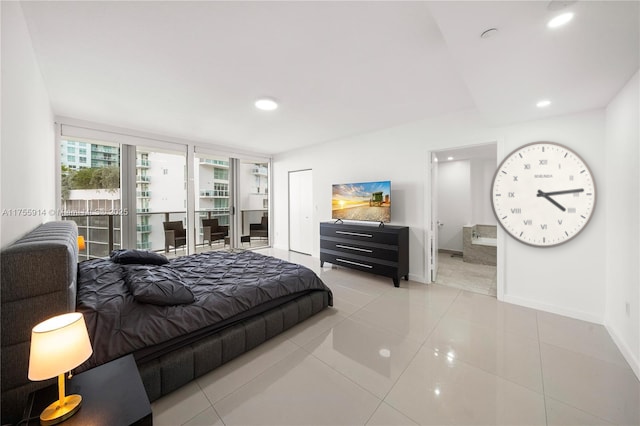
4:14
